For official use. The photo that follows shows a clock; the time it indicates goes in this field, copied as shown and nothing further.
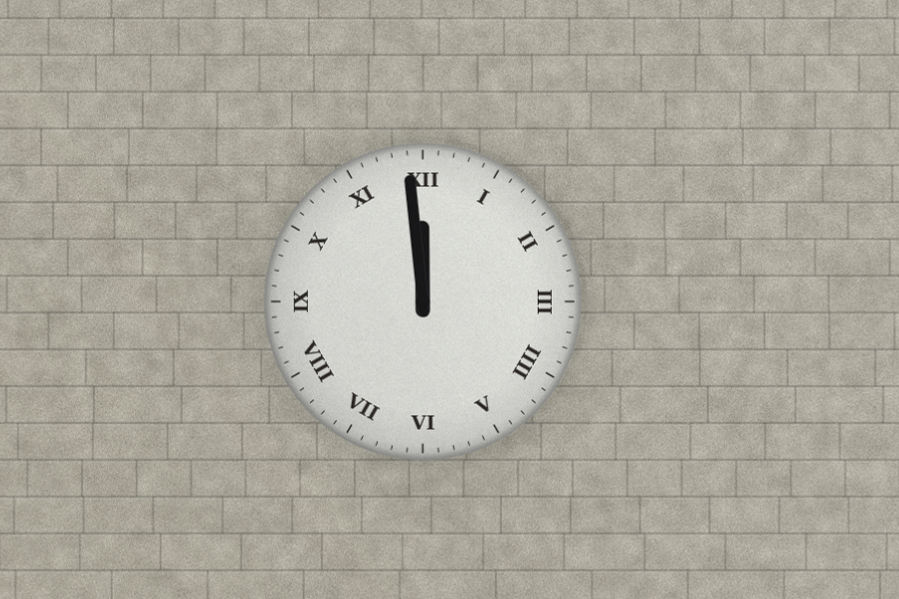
11:59
